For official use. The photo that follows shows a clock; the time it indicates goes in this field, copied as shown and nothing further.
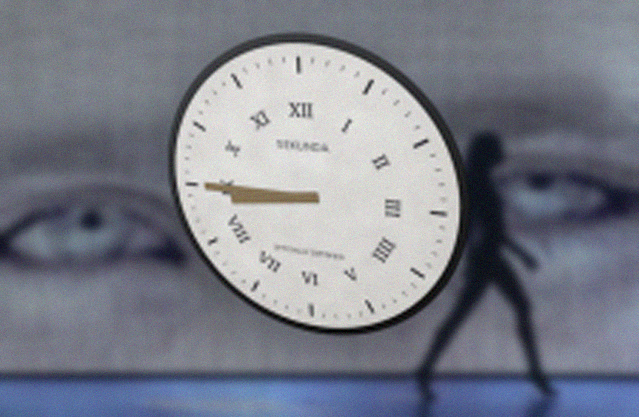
8:45
